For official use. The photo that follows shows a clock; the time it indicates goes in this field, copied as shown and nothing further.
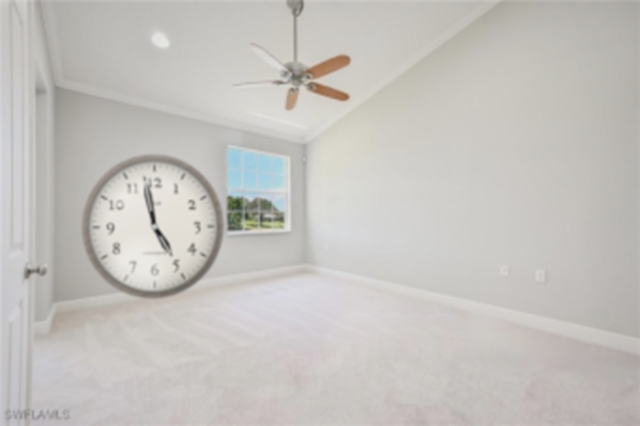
4:58
